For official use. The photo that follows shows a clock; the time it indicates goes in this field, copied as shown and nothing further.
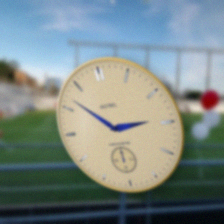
2:52
